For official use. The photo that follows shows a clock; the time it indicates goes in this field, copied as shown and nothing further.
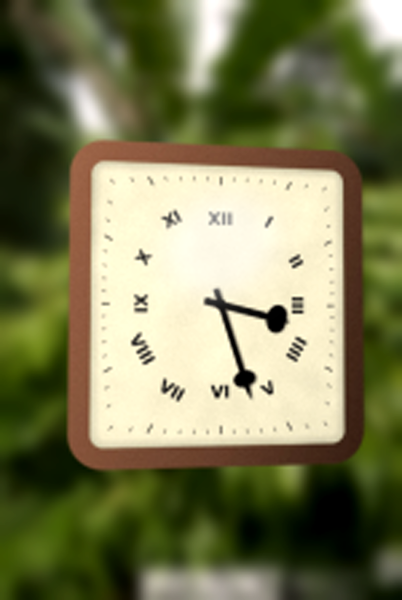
3:27
